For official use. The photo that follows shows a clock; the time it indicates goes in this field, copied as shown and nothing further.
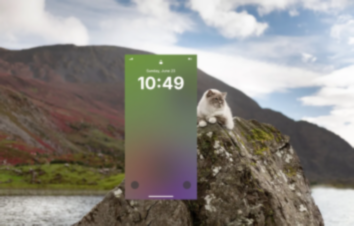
10:49
